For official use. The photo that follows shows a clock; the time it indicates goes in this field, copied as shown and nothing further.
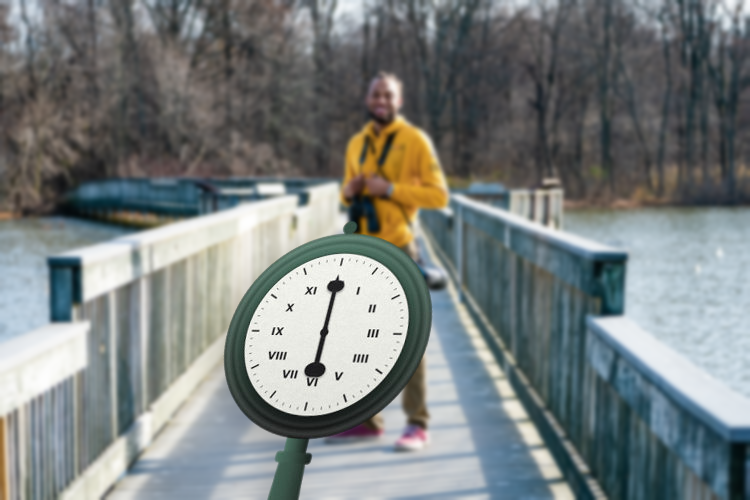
6:00
